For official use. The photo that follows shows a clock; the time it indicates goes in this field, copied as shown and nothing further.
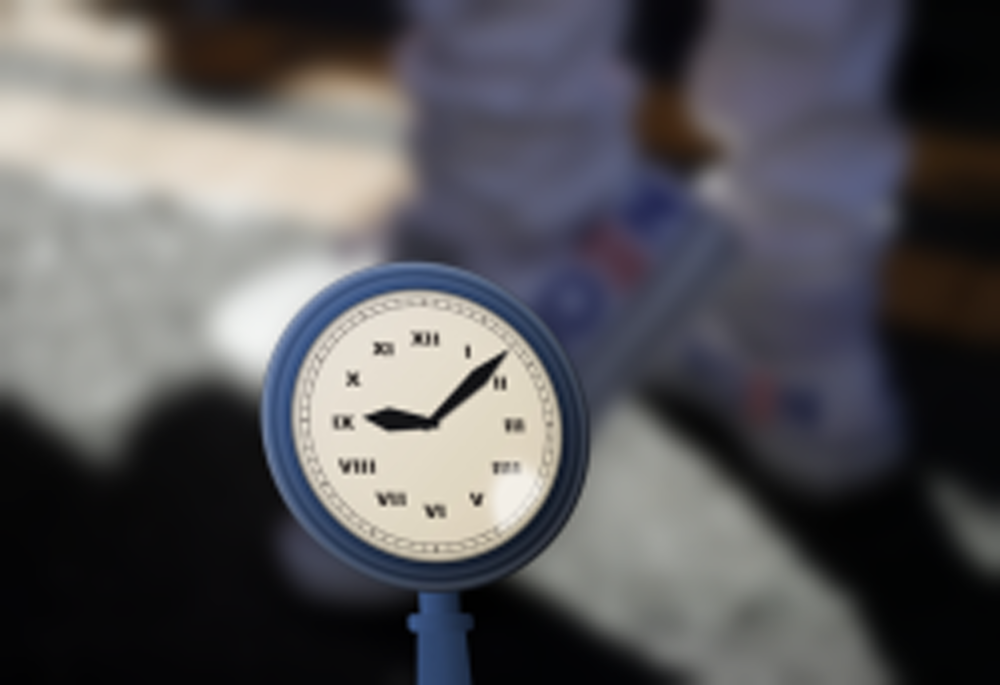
9:08
